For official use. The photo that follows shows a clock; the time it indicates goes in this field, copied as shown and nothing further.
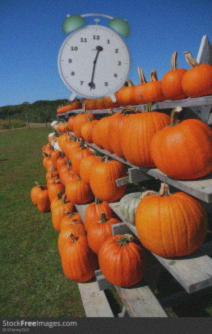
12:31
